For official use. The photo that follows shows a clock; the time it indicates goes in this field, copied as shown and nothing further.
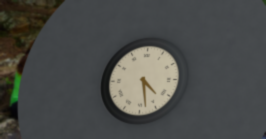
4:28
